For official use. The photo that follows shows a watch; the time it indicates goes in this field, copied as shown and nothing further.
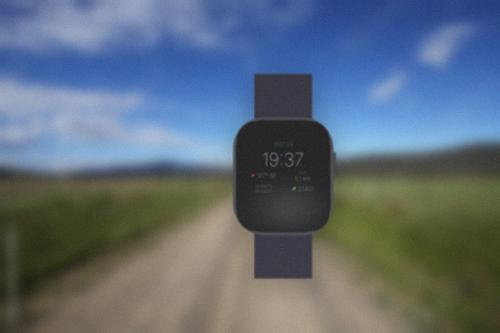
19:37
